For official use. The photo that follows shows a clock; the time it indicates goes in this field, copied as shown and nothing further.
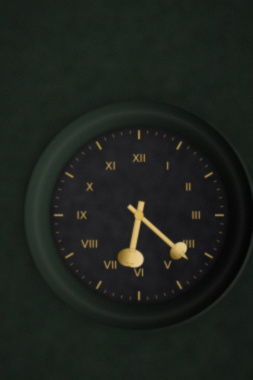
6:22
